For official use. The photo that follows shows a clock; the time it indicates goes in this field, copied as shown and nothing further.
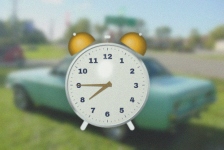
7:45
